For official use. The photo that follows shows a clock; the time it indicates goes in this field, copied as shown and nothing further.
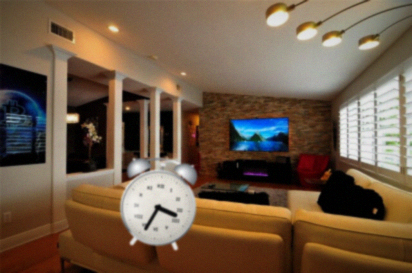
3:34
